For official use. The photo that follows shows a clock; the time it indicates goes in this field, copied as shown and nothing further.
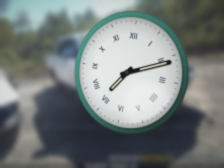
7:11
